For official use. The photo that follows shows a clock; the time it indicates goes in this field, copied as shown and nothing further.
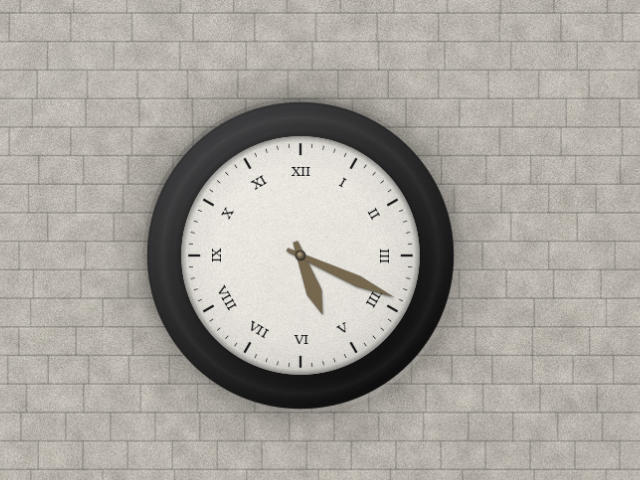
5:19
